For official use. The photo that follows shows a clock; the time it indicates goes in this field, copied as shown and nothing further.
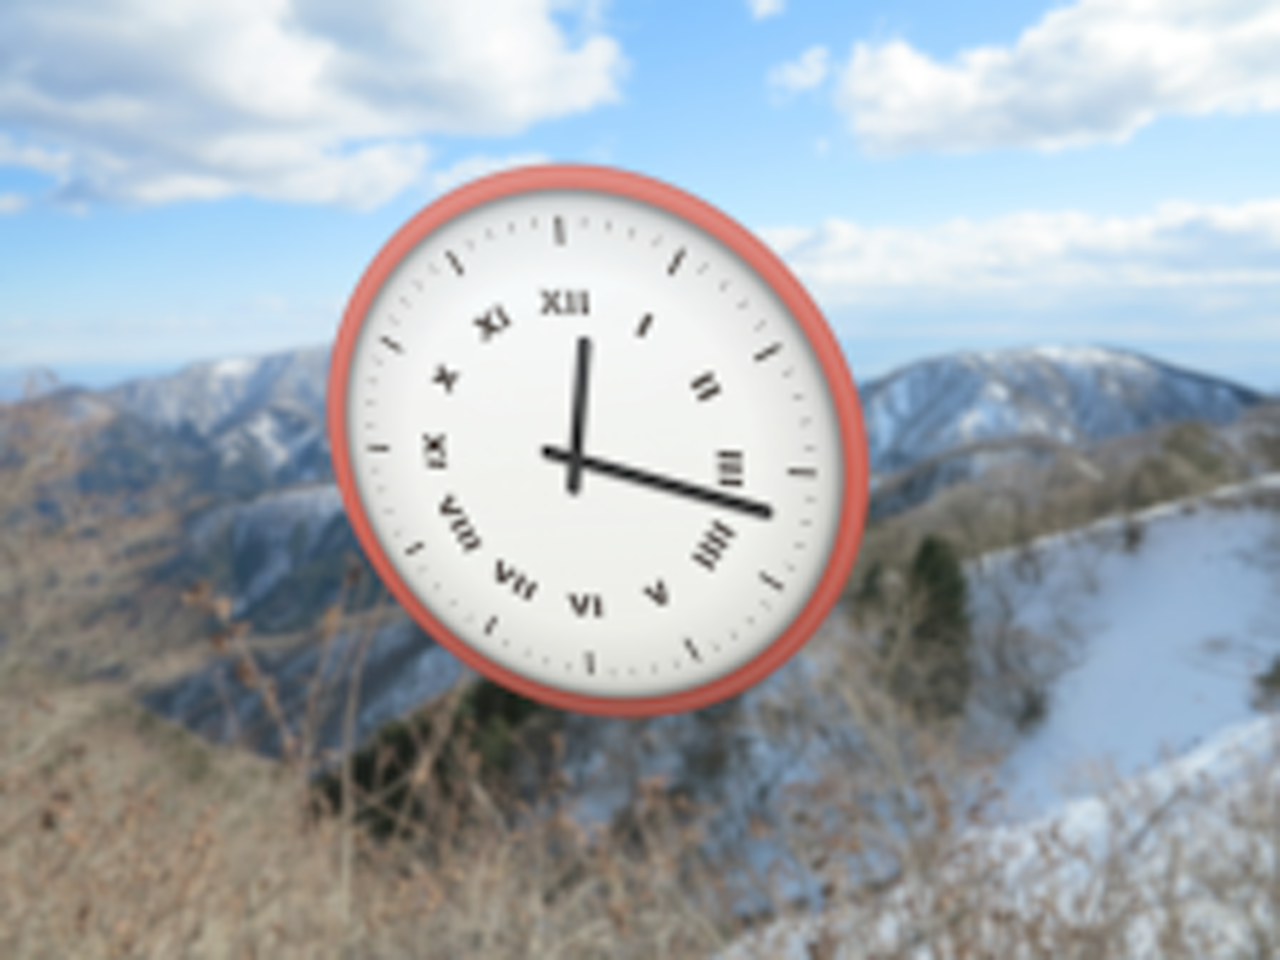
12:17
